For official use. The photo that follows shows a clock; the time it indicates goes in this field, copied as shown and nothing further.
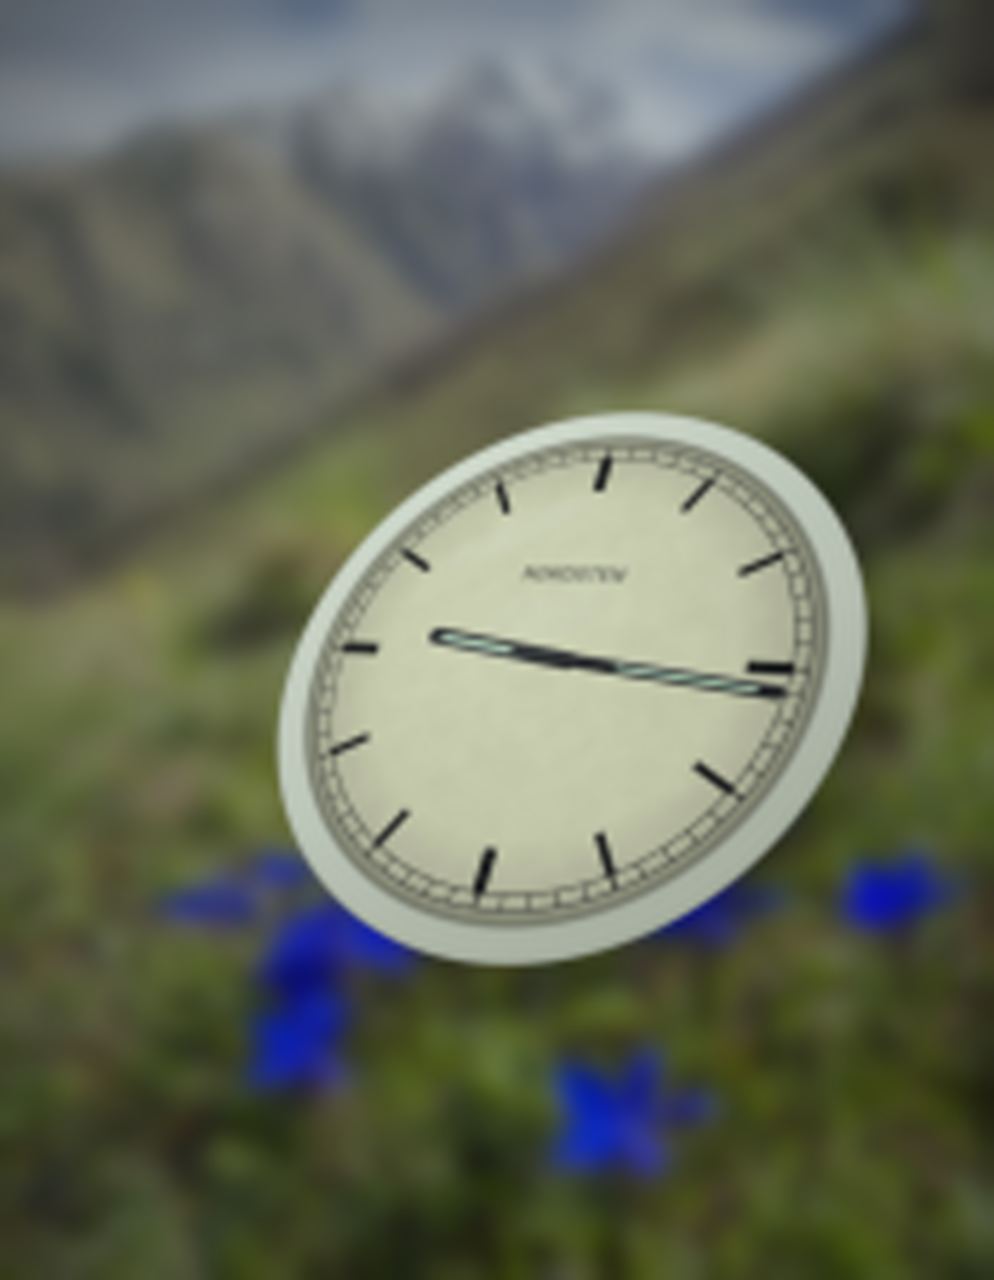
9:16
